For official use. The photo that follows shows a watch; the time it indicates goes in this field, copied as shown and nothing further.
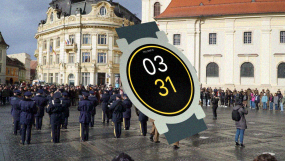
3:31
